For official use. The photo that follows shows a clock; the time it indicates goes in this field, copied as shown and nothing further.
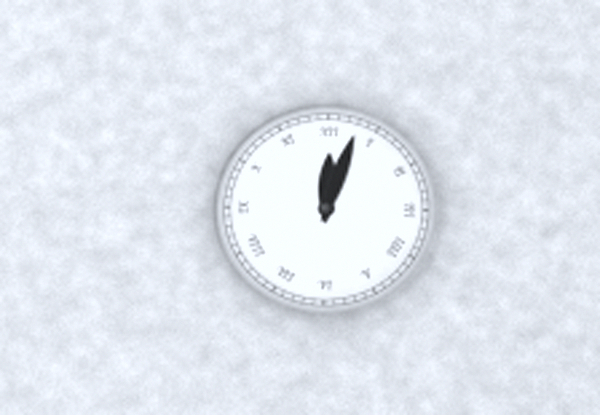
12:03
